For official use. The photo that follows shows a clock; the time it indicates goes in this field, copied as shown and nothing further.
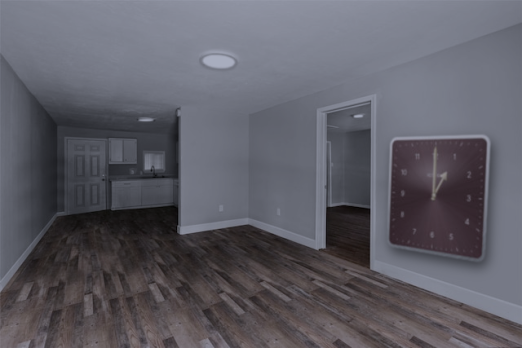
1:00
